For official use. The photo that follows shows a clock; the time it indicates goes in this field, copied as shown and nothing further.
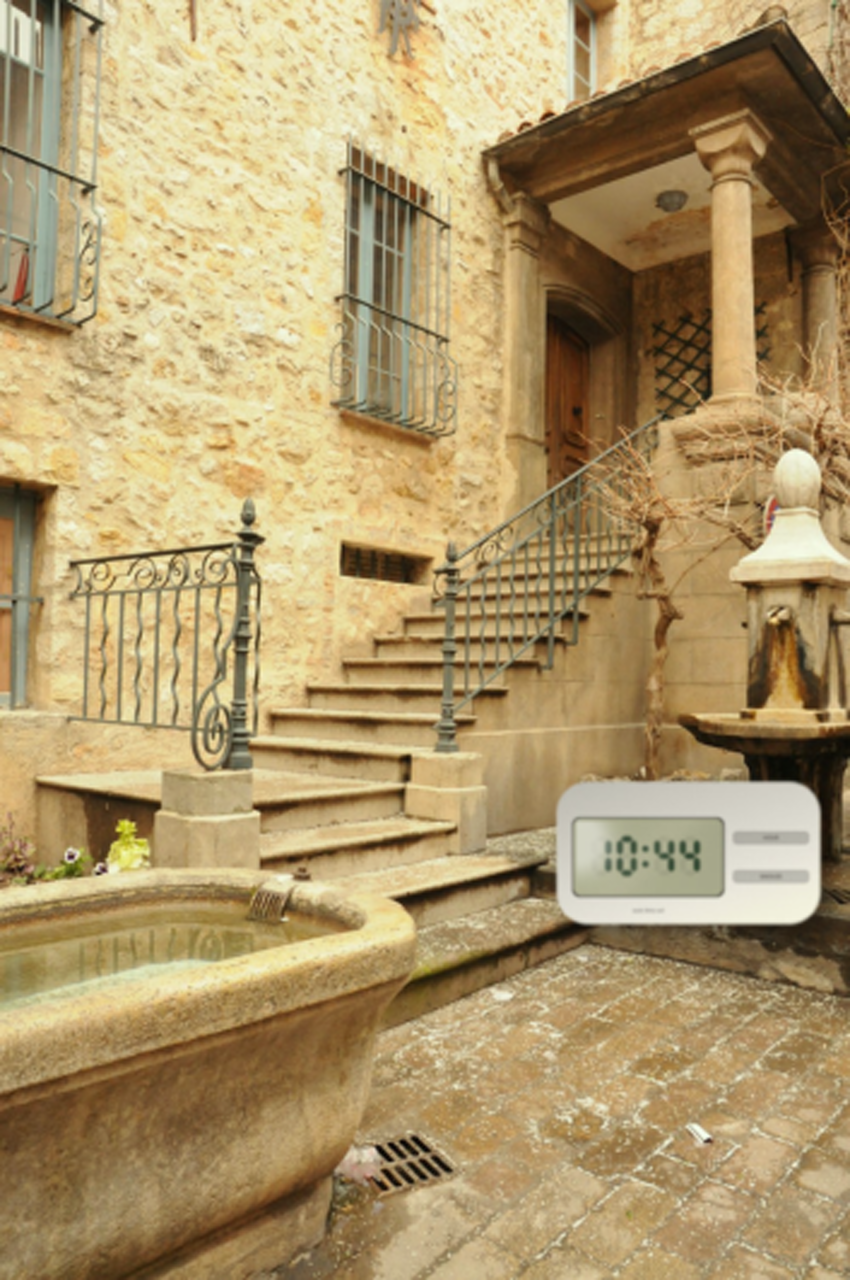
10:44
